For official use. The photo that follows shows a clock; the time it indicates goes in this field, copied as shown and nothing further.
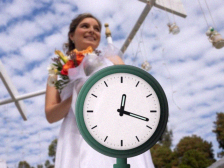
12:18
